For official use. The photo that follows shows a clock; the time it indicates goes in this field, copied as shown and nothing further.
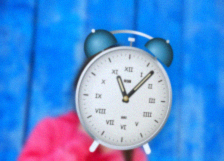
11:07
